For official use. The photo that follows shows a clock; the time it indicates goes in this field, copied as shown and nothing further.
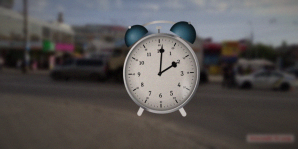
2:01
